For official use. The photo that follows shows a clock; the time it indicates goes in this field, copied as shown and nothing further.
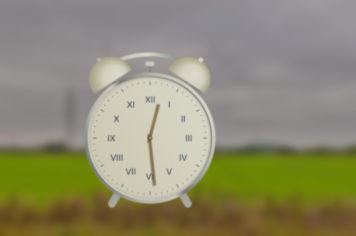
12:29
